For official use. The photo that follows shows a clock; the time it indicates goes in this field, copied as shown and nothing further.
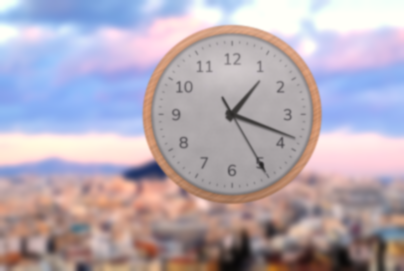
1:18:25
